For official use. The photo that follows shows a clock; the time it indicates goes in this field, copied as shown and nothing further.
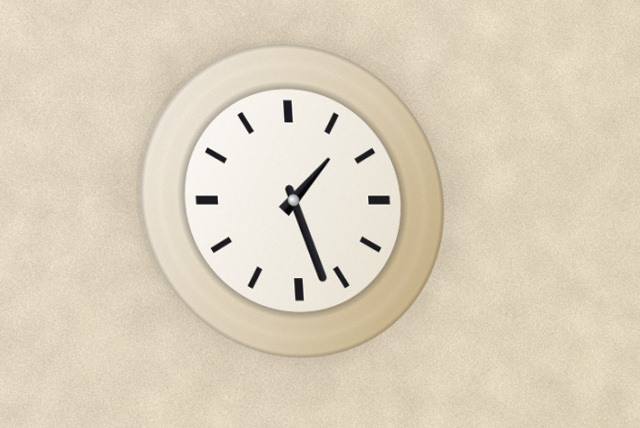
1:27
